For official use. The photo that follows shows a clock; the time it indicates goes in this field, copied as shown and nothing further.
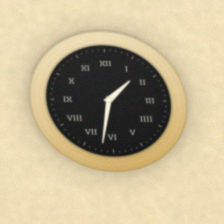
1:32
